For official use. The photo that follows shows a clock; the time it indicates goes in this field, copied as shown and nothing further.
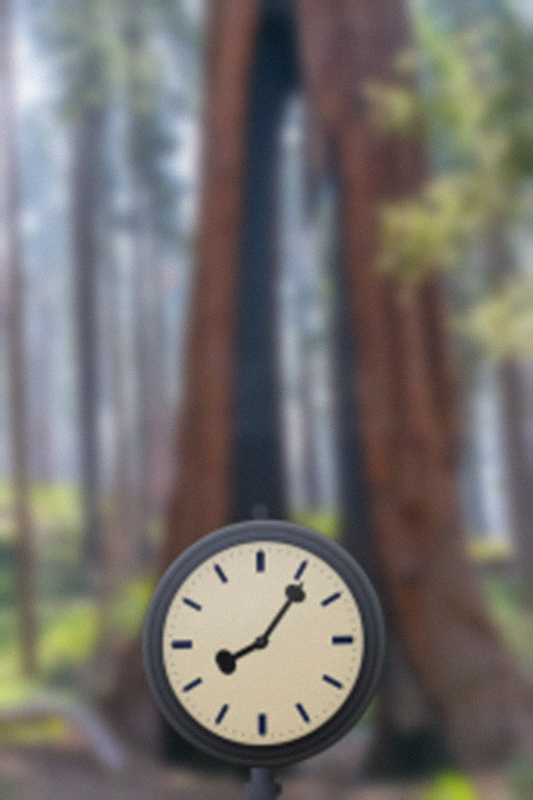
8:06
